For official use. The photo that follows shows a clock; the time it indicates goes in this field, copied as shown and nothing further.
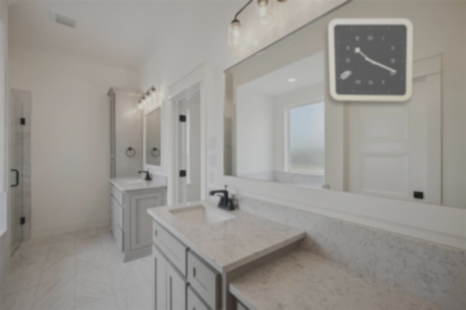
10:19
